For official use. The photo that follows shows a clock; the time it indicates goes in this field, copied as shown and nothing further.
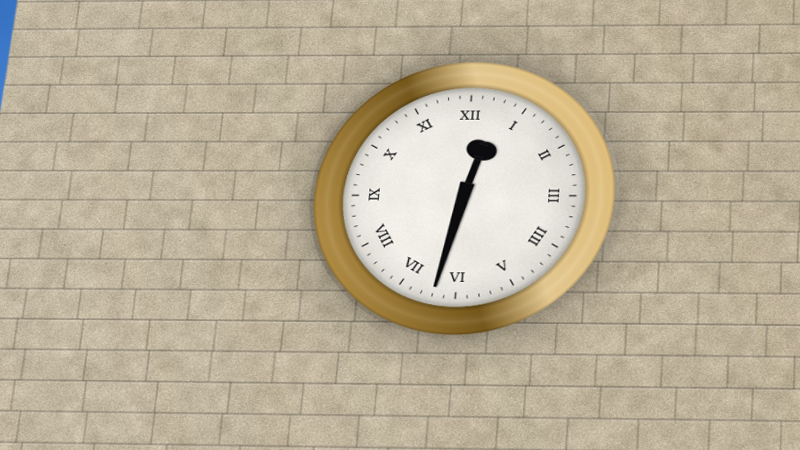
12:32
